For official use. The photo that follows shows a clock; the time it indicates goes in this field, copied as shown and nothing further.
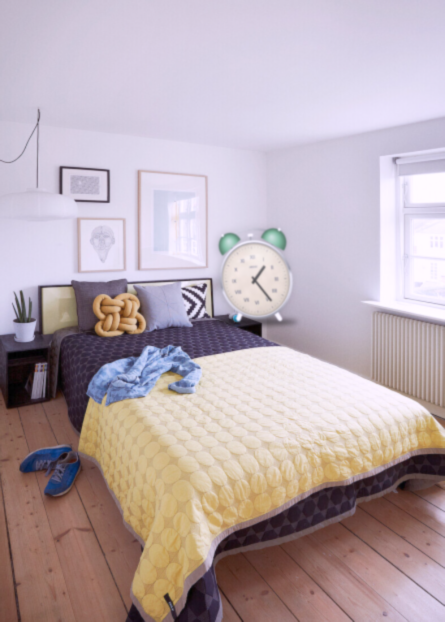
1:24
